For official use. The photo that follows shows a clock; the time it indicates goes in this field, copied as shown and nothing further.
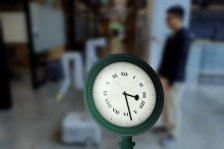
3:28
